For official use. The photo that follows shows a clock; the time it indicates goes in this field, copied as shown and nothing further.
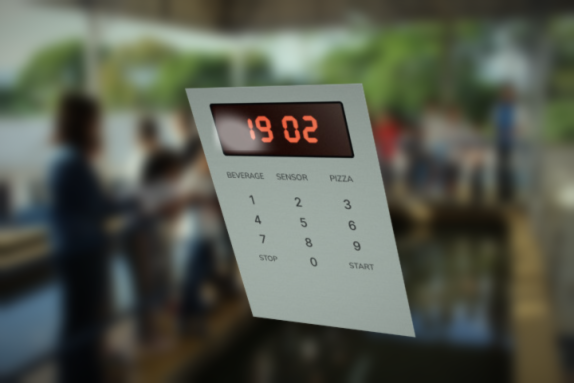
19:02
